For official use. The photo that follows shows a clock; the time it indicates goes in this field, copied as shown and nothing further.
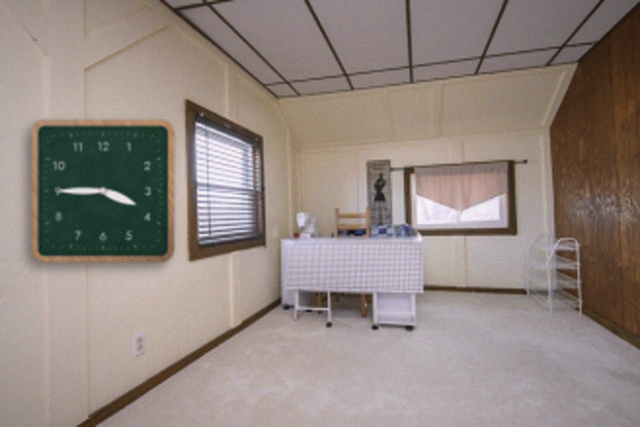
3:45
